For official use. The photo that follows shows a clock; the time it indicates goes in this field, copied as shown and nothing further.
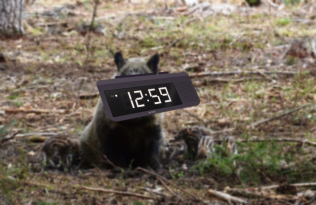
12:59
